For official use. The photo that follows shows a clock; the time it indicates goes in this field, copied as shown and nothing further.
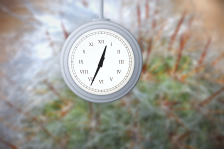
12:34
